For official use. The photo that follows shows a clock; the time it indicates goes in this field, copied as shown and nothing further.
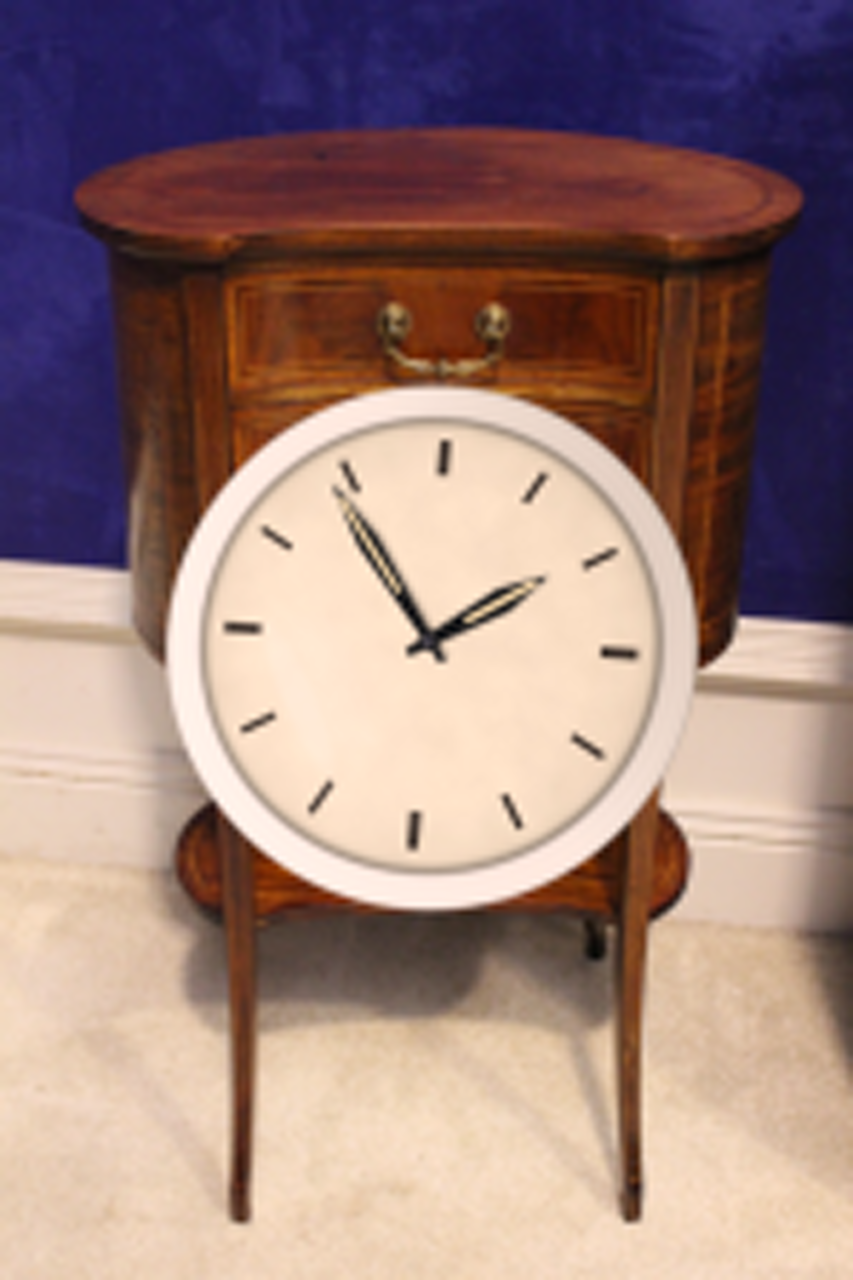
1:54
